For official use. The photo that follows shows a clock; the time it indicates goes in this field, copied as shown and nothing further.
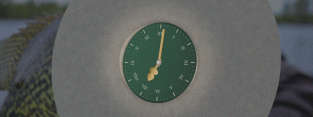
7:01
